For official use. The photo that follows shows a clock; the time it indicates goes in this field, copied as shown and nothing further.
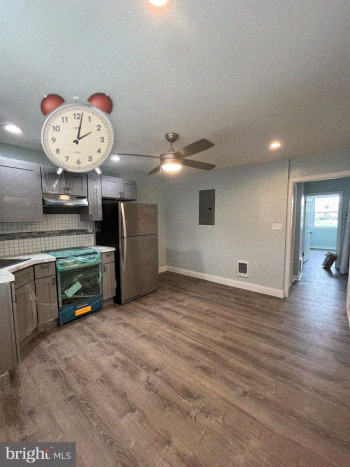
2:02
